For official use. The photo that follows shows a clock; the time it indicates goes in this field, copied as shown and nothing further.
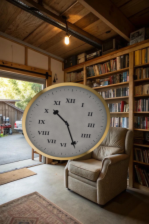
10:26
